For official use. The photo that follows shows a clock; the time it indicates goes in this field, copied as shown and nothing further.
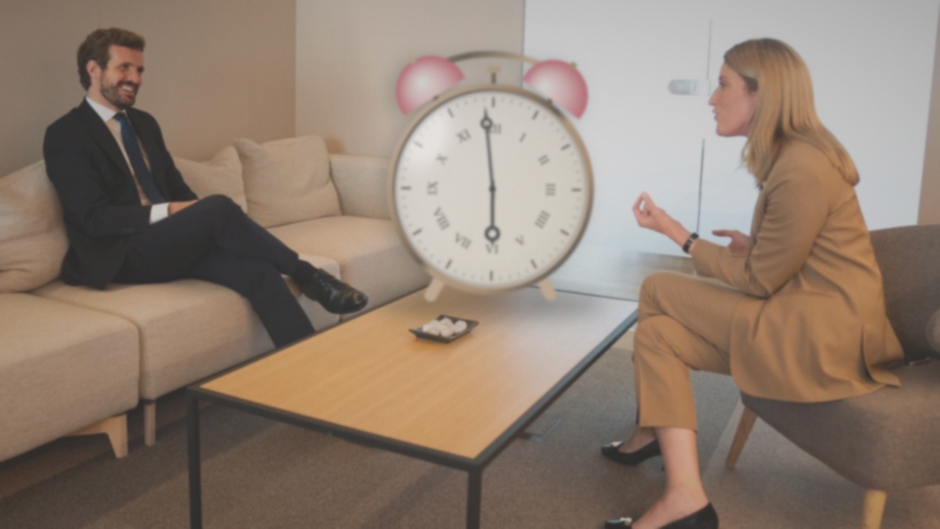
5:59
